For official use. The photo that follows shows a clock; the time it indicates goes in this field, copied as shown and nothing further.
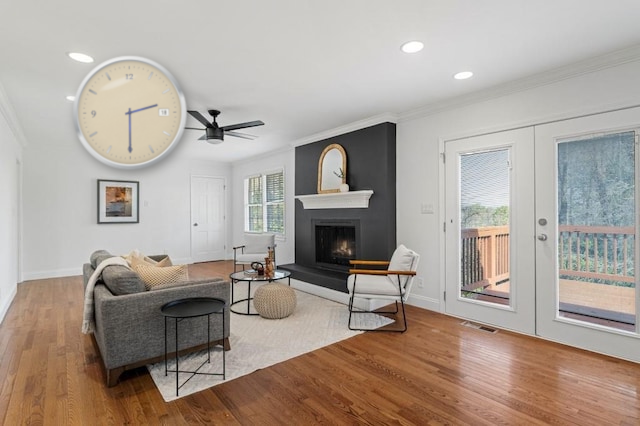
2:30
